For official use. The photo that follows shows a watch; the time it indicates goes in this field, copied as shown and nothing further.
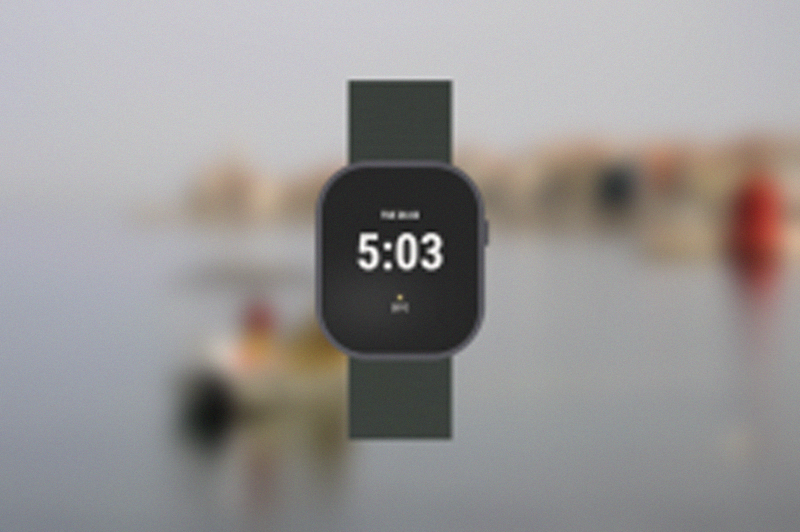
5:03
